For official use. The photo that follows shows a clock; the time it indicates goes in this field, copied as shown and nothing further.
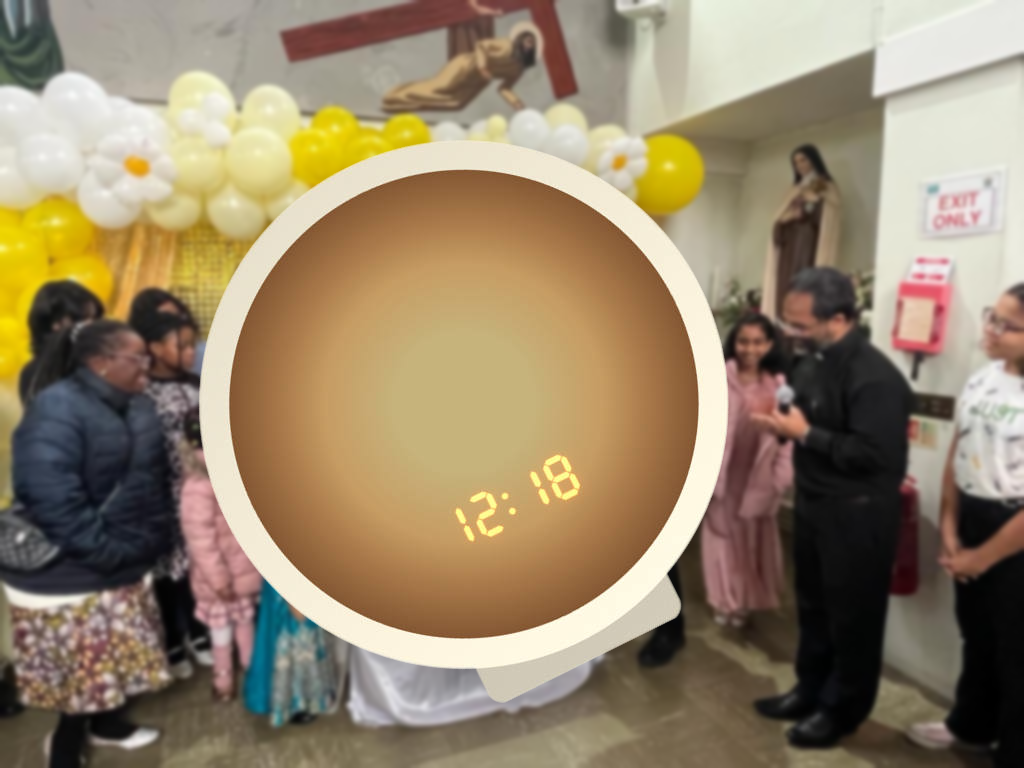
12:18
